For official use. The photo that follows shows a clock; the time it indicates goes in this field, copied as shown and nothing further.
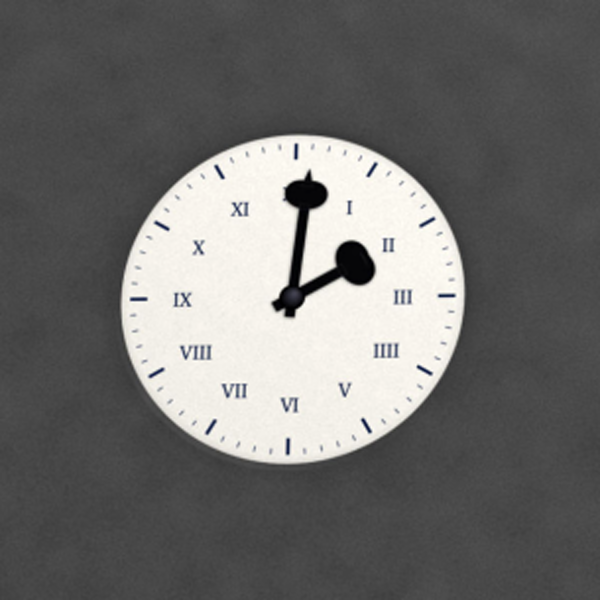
2:01
